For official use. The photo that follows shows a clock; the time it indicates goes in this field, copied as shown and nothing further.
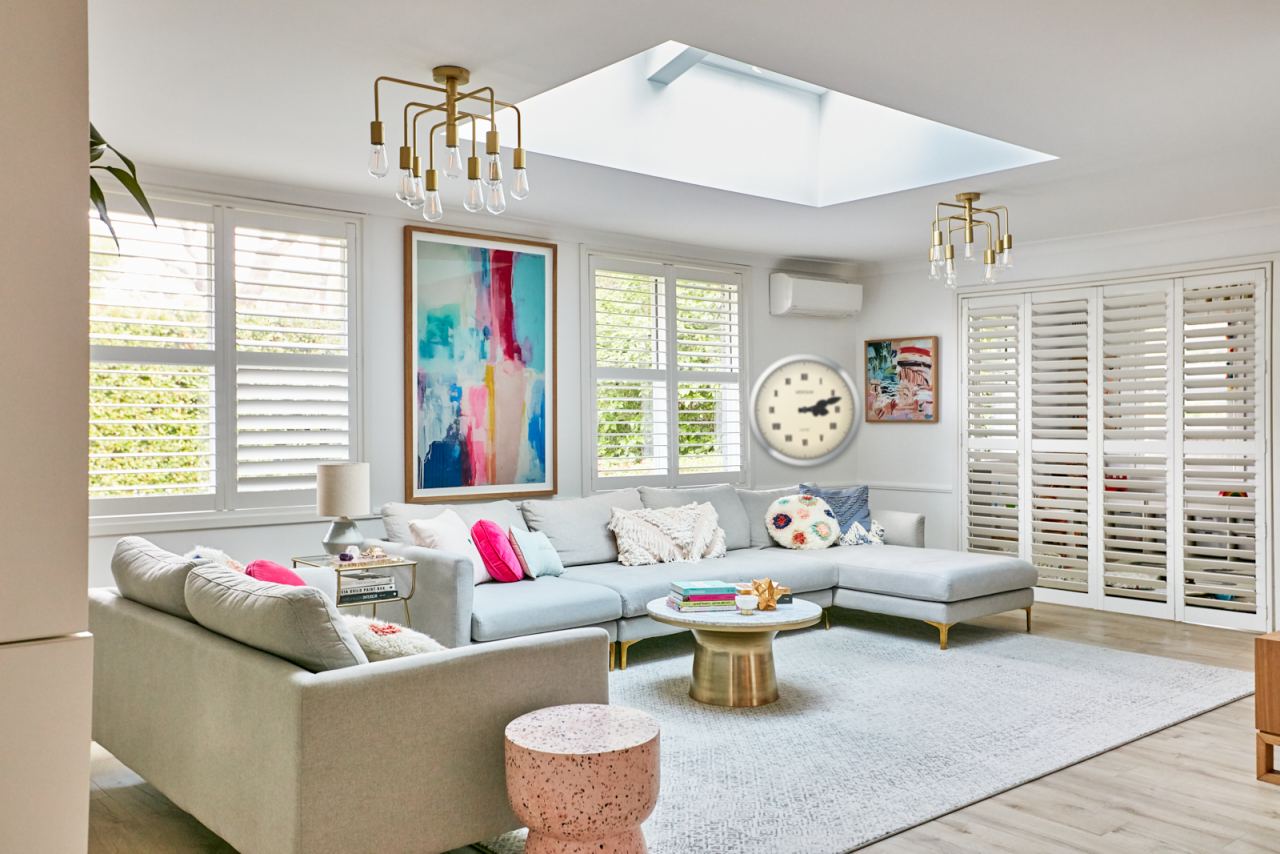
3:12
